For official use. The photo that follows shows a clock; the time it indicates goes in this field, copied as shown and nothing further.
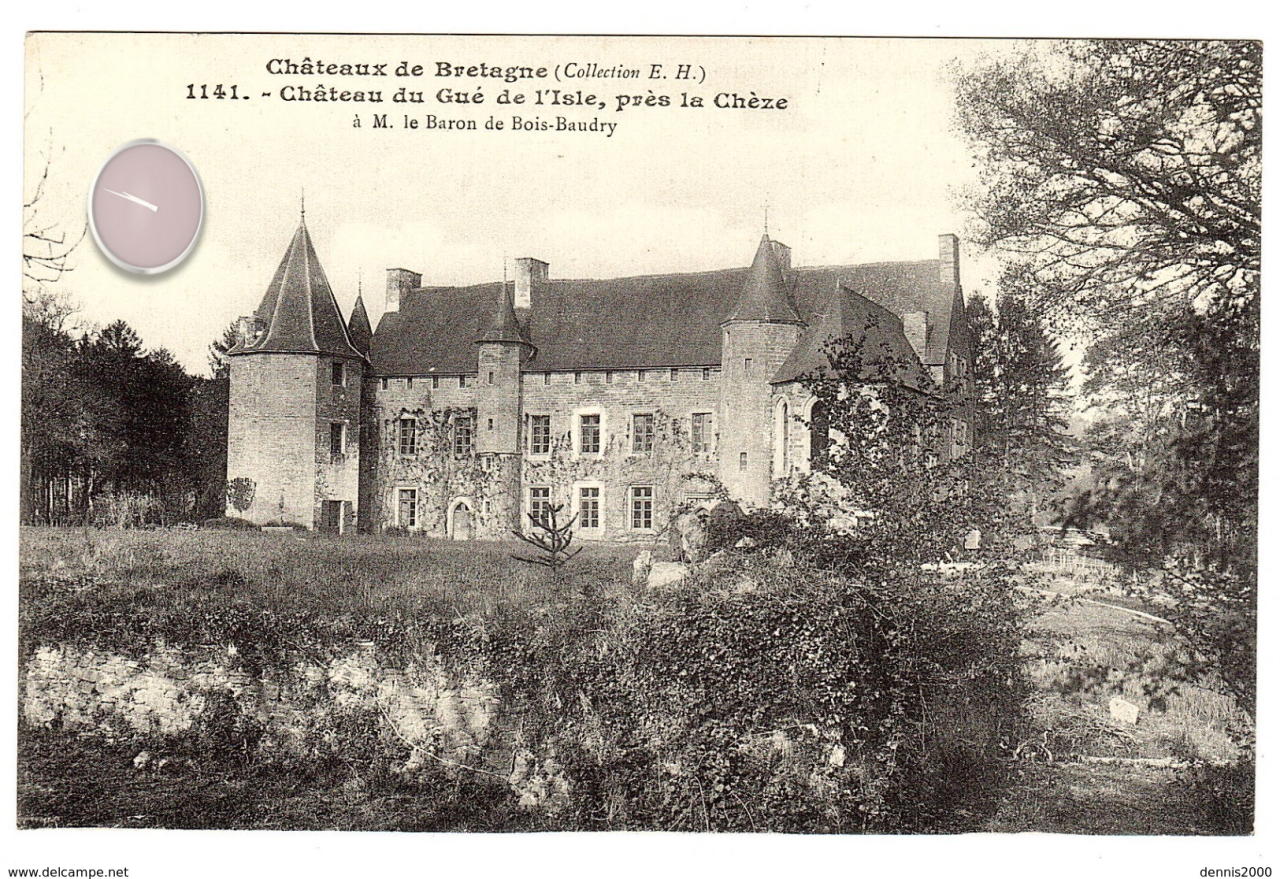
9:48
